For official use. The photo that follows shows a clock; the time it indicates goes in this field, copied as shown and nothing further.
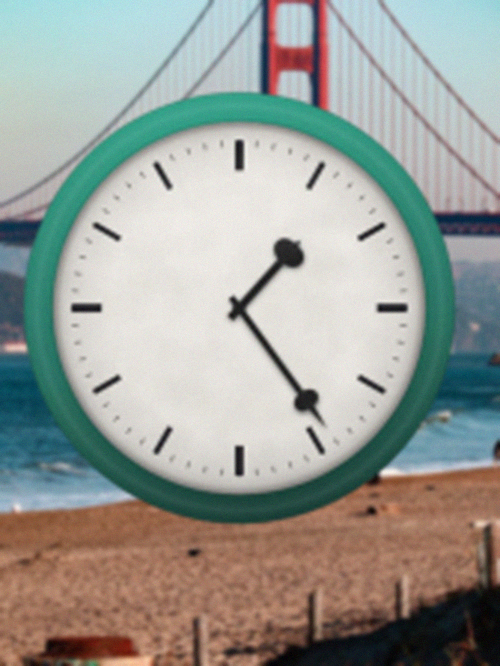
1:24
